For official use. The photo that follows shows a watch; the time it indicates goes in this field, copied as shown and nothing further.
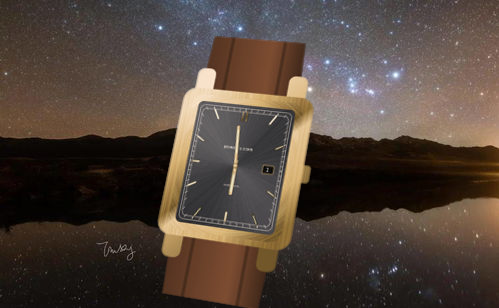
5:59
